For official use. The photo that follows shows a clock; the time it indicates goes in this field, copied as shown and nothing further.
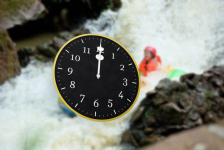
12:00
